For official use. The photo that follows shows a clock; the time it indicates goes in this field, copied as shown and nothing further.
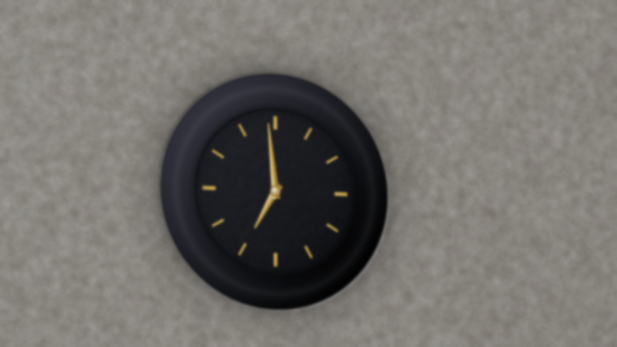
6:59
